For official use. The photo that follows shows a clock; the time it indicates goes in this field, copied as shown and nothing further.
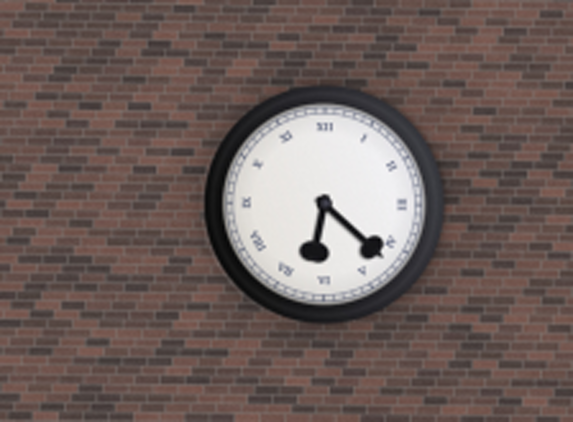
6:22
